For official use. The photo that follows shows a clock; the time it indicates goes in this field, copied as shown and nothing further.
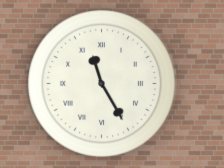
11:25
